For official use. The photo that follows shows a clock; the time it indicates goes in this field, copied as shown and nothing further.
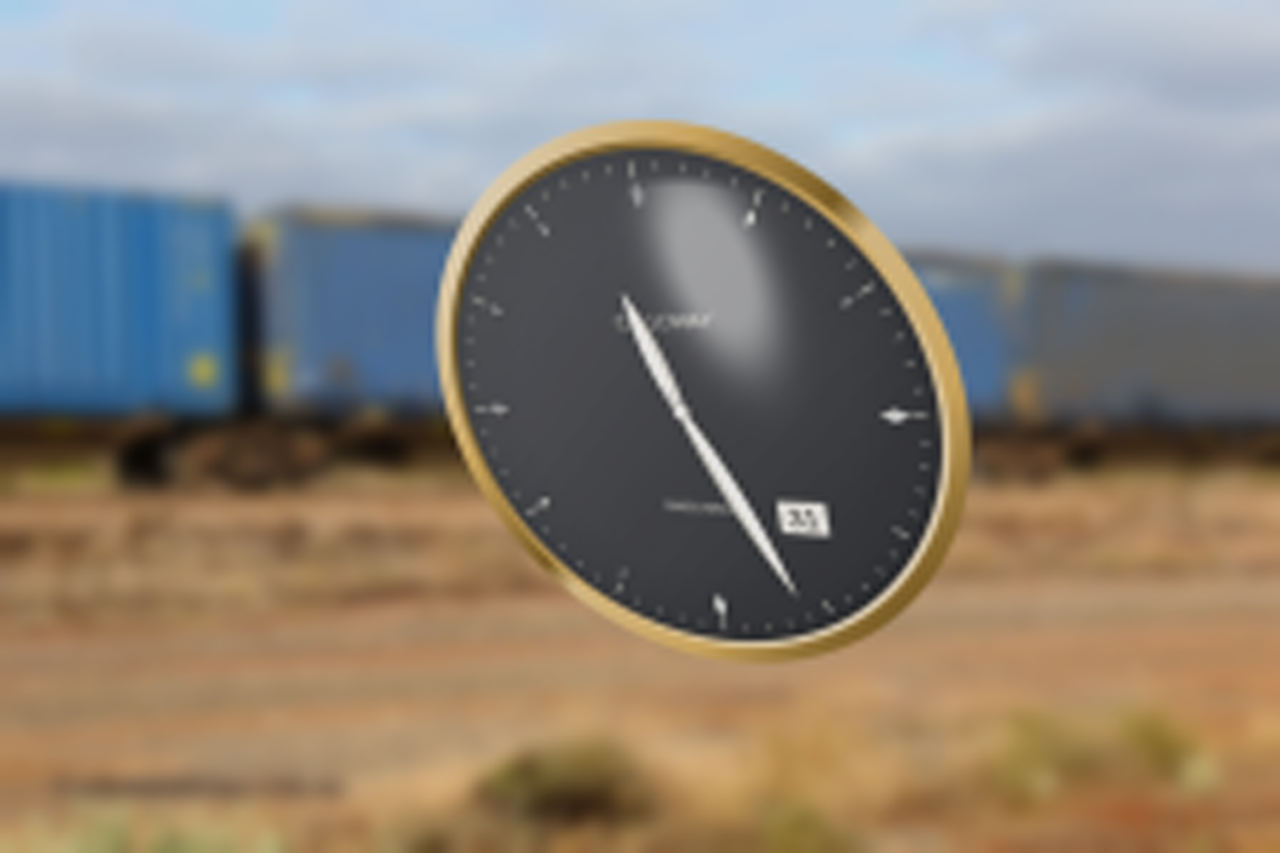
11:26
